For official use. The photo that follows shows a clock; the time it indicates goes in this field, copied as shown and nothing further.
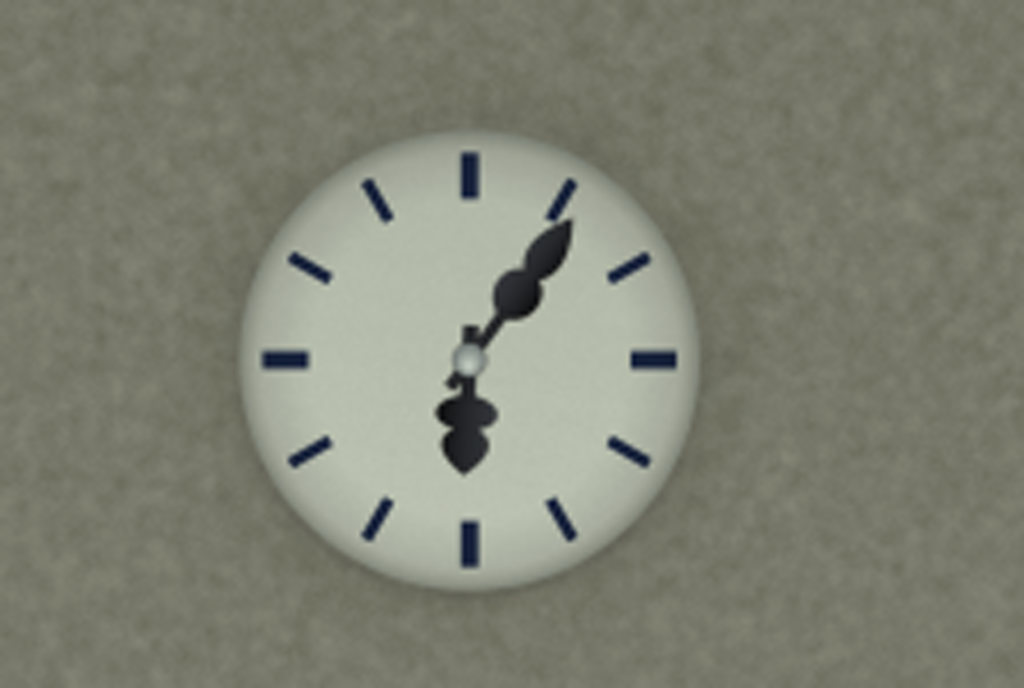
6:06
